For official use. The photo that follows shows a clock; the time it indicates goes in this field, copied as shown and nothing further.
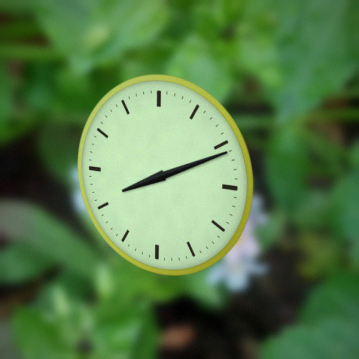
8:11
